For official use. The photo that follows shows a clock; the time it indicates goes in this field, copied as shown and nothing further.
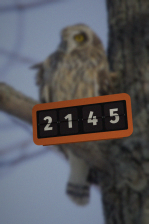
21:45
